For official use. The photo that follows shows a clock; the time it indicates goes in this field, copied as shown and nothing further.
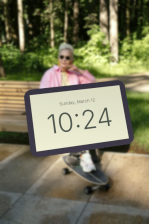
10:24
